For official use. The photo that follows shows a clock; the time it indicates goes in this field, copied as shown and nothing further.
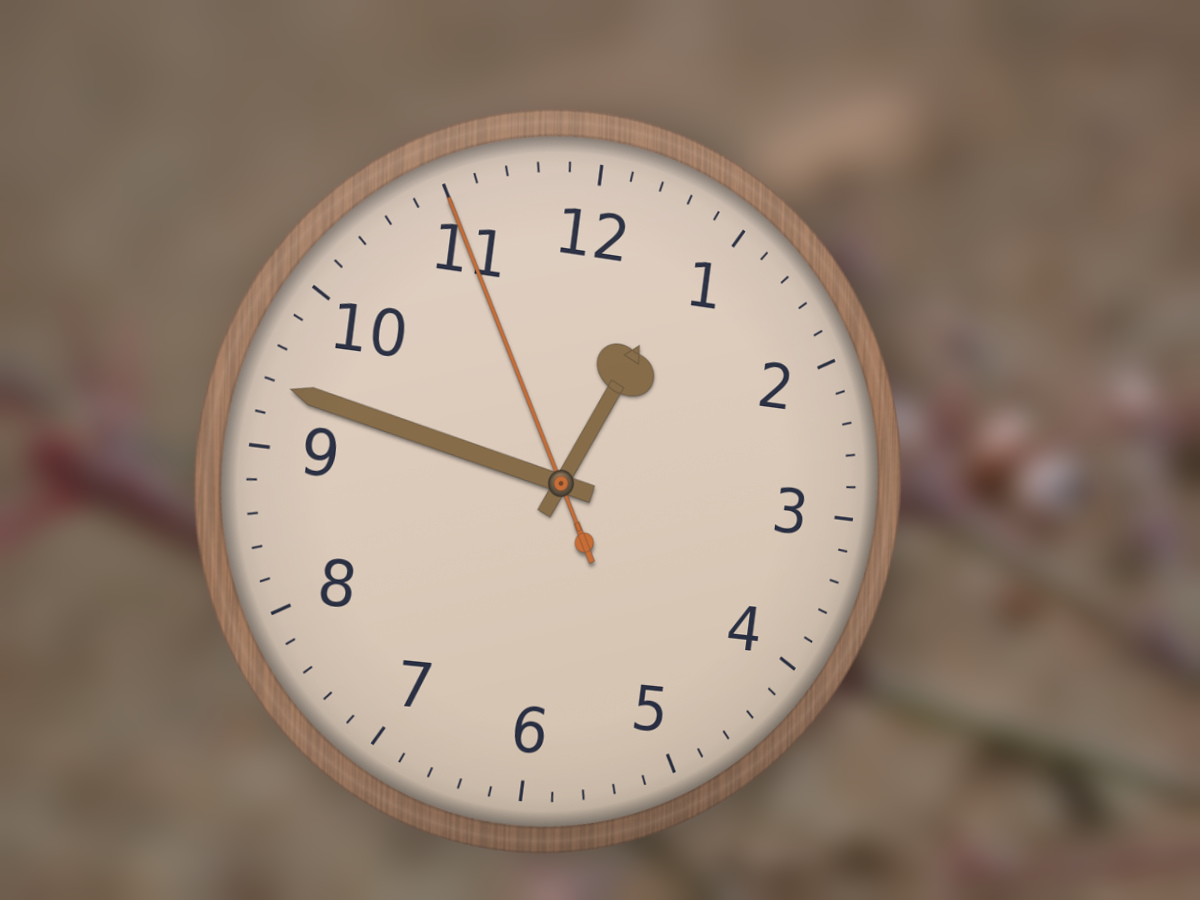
12:46:55
